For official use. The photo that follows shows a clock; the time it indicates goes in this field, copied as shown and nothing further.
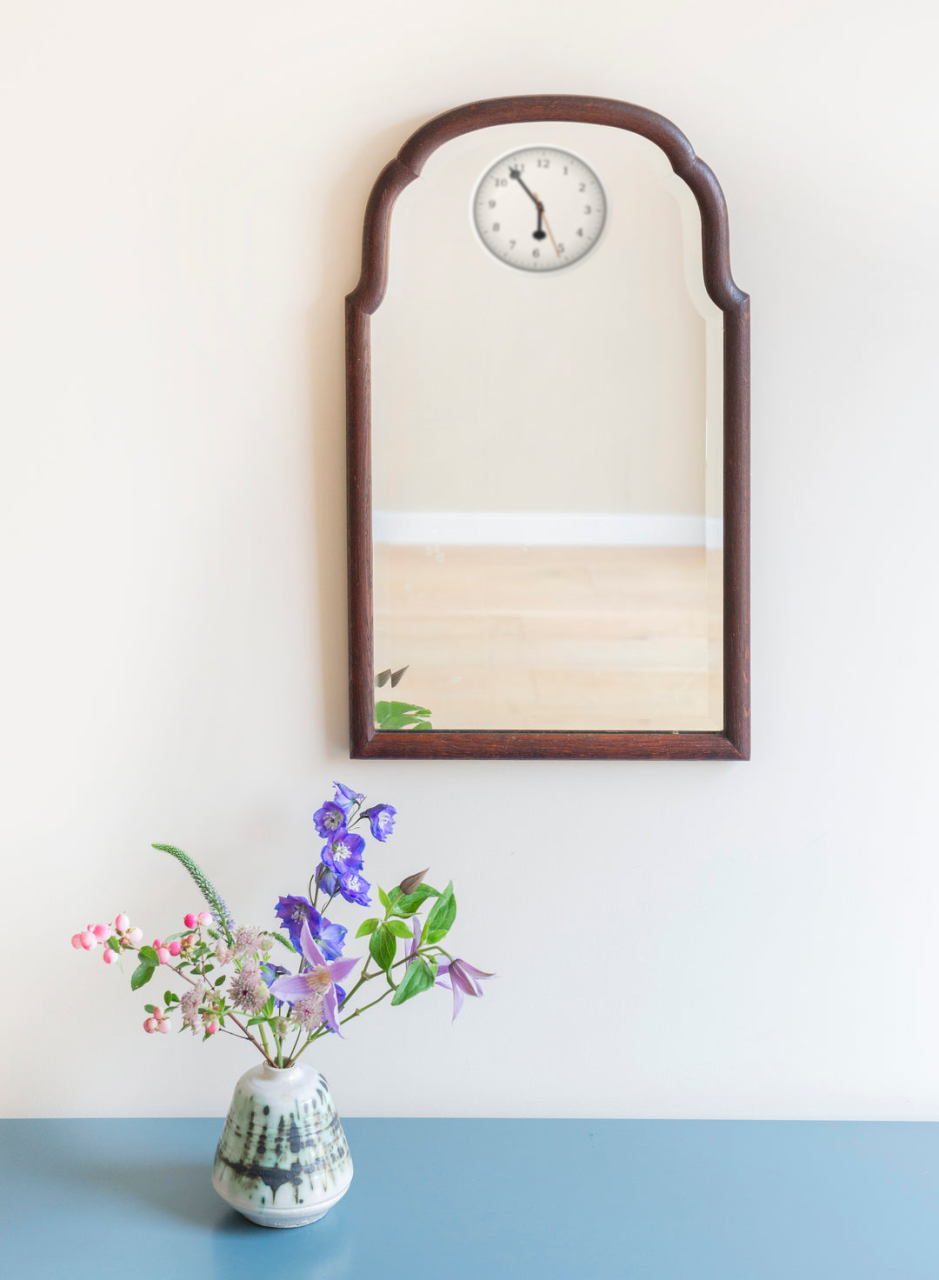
5:53:26
